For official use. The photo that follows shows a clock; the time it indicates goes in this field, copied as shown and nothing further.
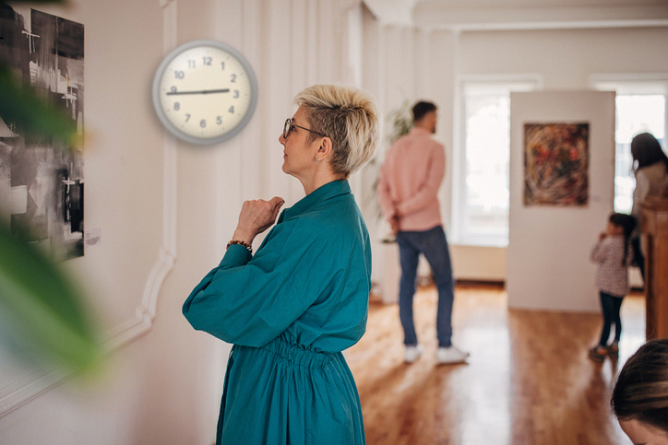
2:44
